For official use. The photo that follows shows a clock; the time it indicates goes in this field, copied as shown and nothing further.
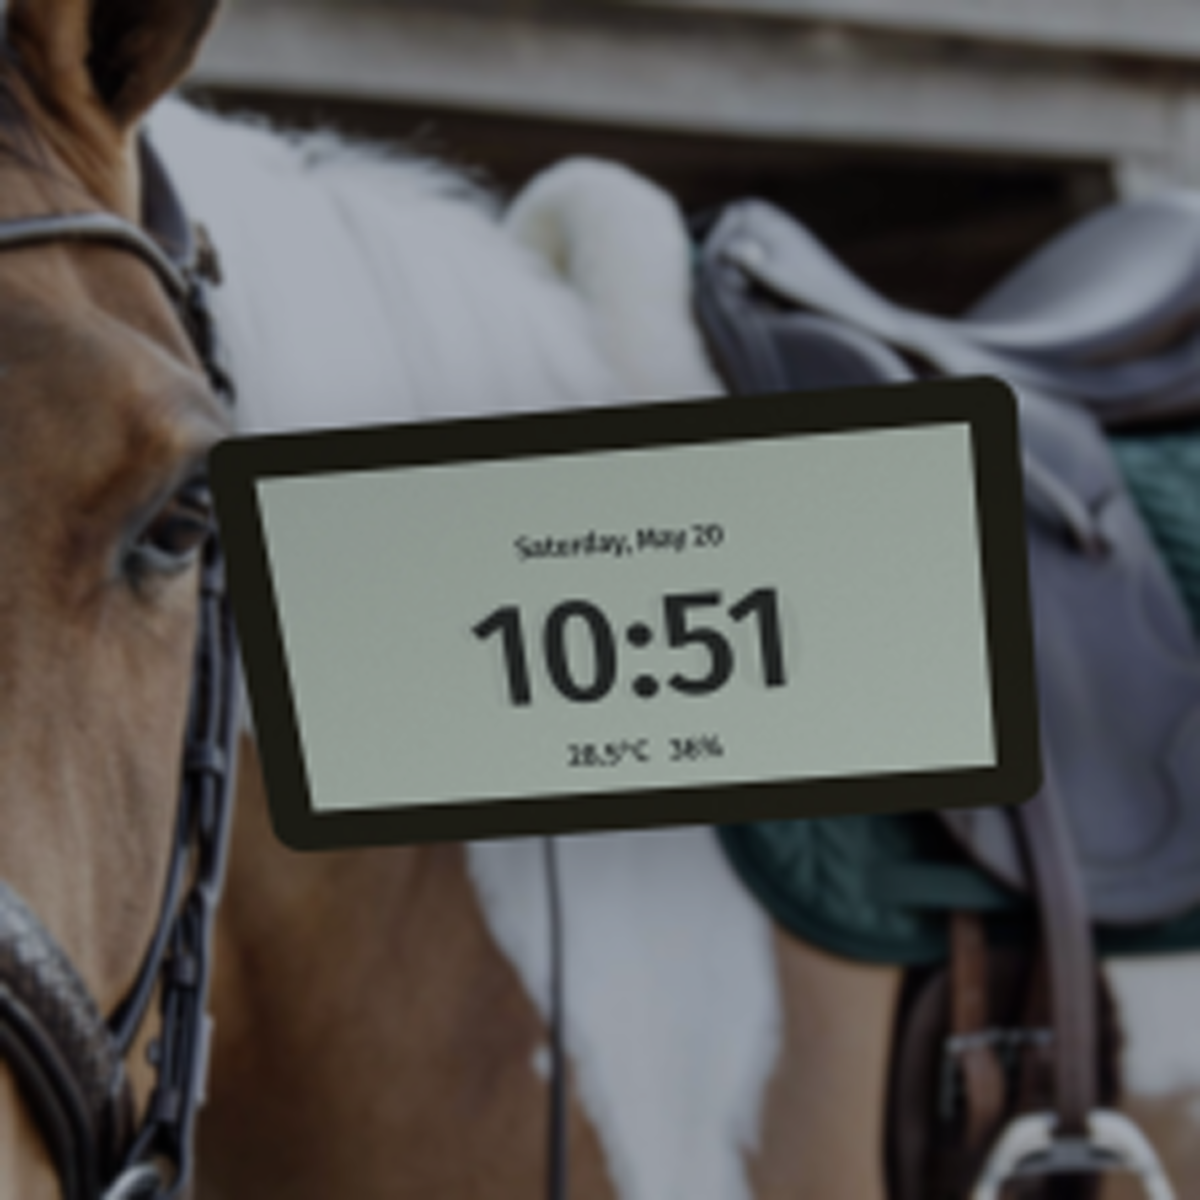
10:51
